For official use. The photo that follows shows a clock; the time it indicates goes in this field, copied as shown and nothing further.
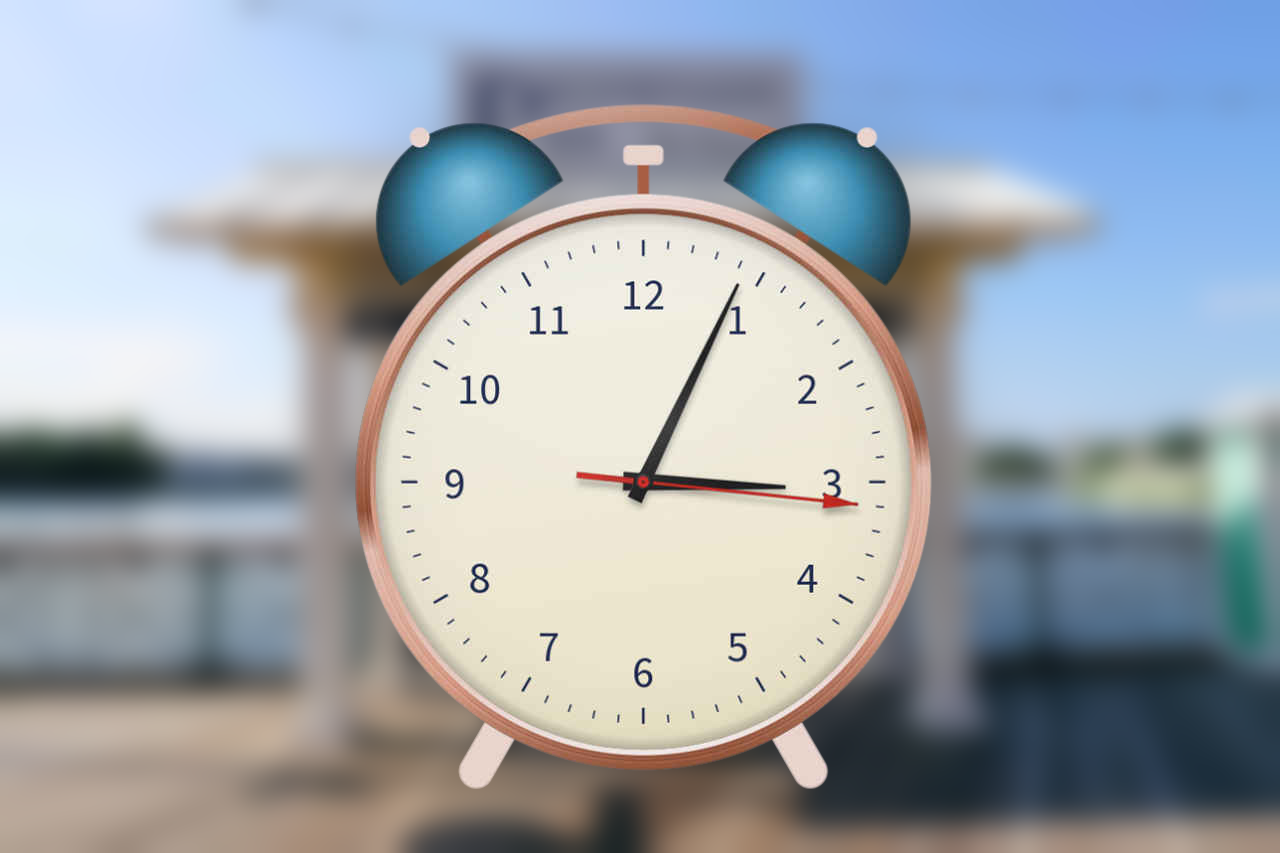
3:04:16
